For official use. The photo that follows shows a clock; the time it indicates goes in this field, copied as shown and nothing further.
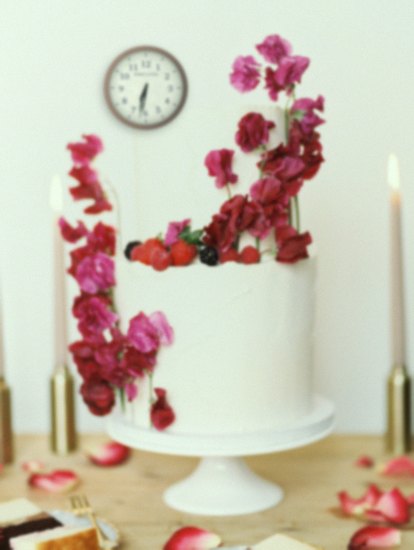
6:32
